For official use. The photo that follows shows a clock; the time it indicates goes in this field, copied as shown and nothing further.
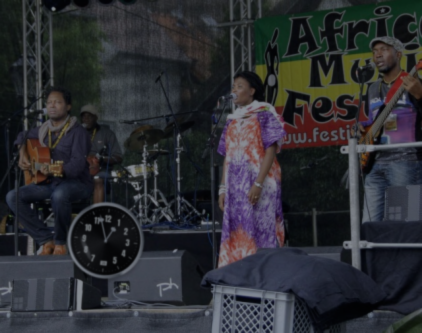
12:57
